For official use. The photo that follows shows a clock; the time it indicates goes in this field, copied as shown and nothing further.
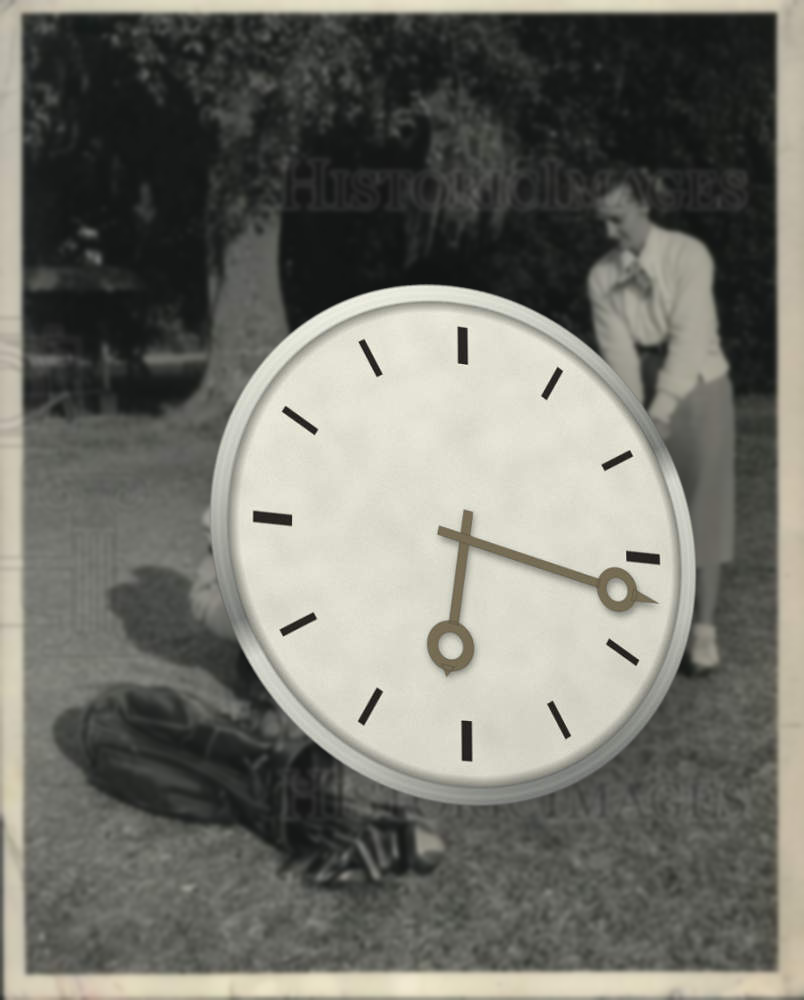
6:17
